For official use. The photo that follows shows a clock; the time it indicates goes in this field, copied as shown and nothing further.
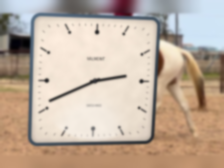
2:41
